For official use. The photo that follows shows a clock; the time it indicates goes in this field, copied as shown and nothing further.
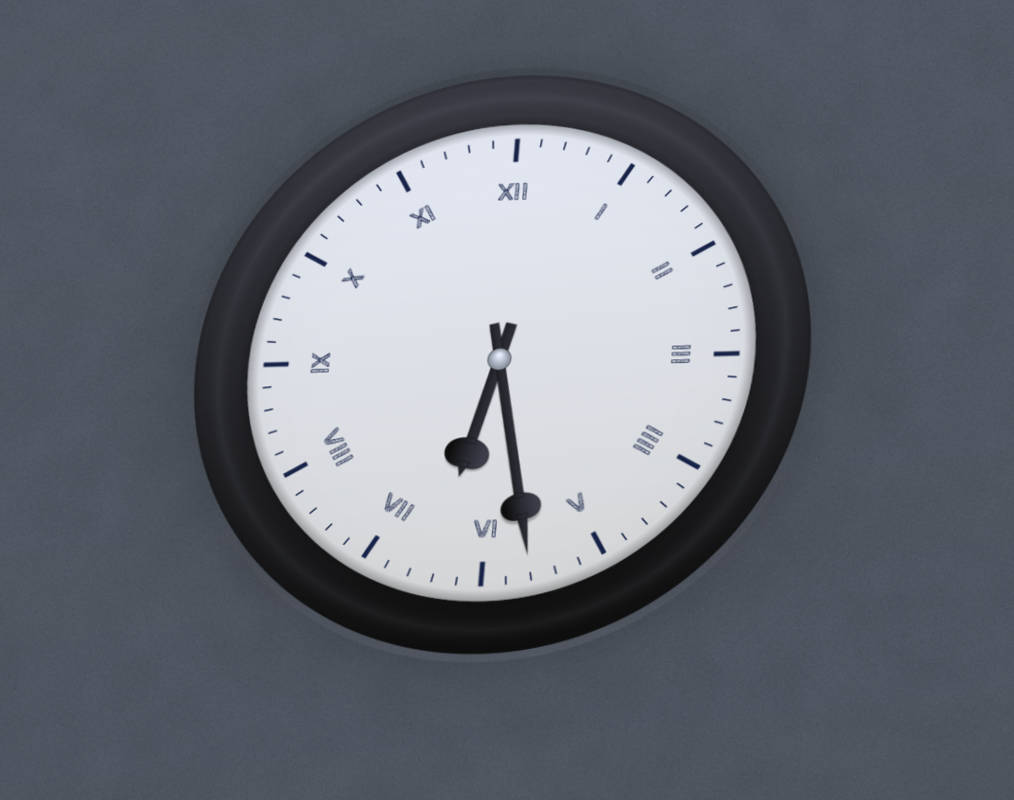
6:28
